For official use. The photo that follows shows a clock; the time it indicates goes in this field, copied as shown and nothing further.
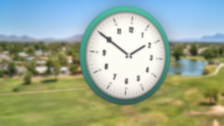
1:50
